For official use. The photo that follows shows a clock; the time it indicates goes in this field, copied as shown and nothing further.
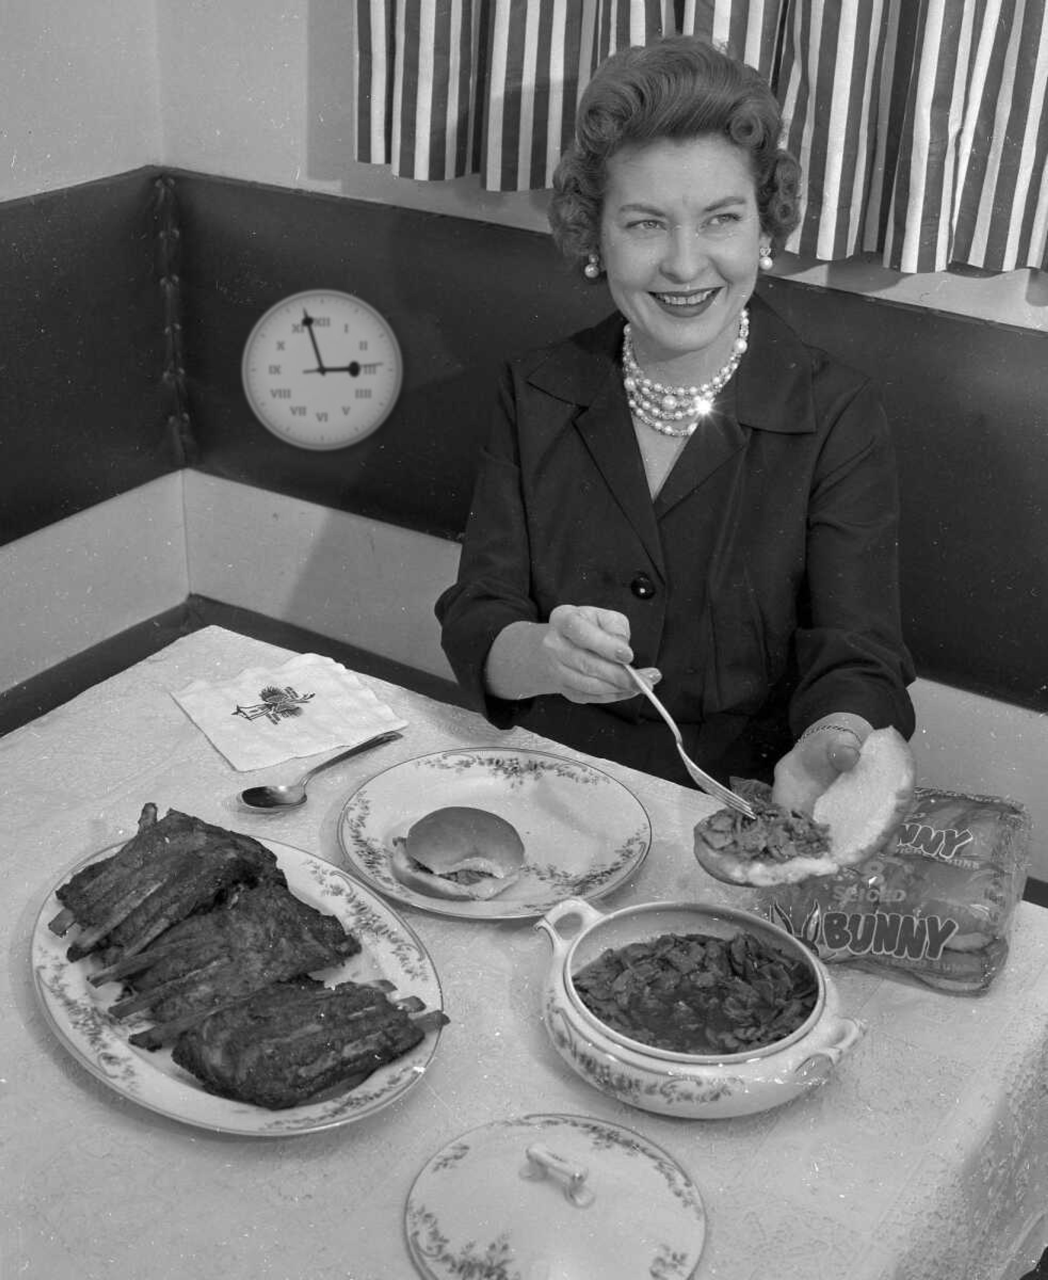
2:57:14
